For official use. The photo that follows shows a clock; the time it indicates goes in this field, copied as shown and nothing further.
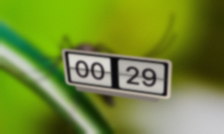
0:29
